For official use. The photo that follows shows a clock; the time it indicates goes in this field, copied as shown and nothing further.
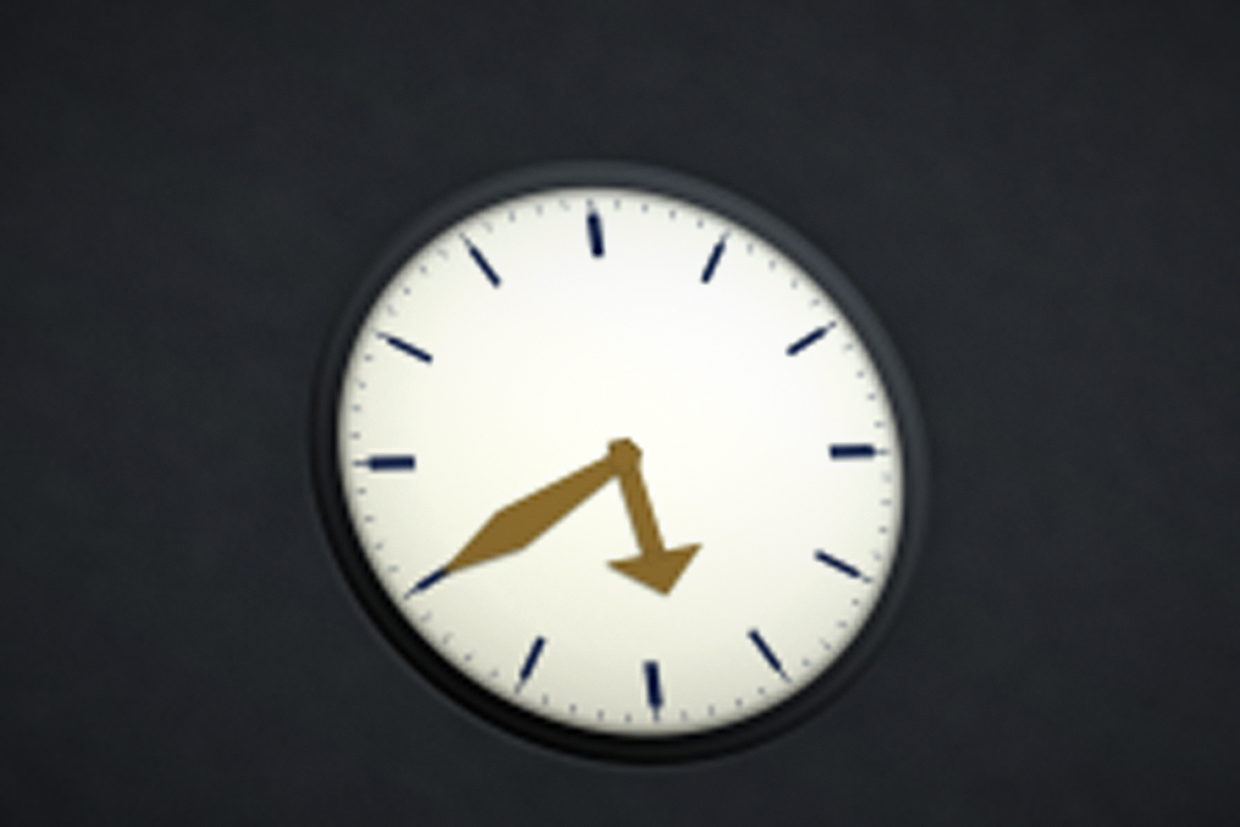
5:40
